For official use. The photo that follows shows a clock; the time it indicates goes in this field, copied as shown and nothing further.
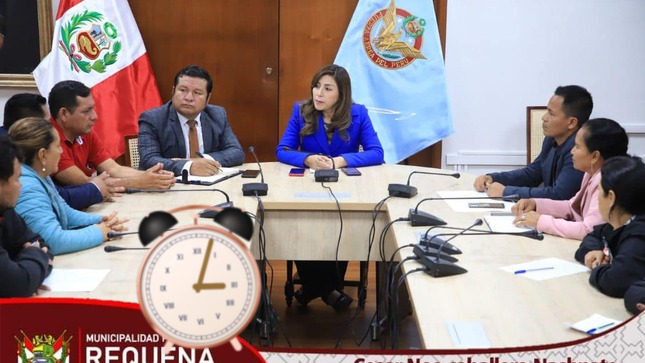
3:03
